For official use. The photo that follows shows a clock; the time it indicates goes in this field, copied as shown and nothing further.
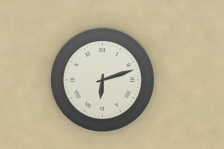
6:12
